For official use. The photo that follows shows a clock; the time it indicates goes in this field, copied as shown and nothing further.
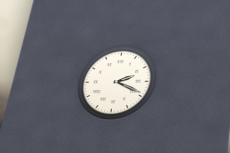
2:19
